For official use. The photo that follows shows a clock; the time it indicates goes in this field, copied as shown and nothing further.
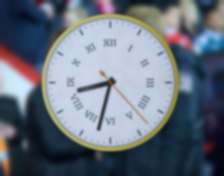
8:32:23
